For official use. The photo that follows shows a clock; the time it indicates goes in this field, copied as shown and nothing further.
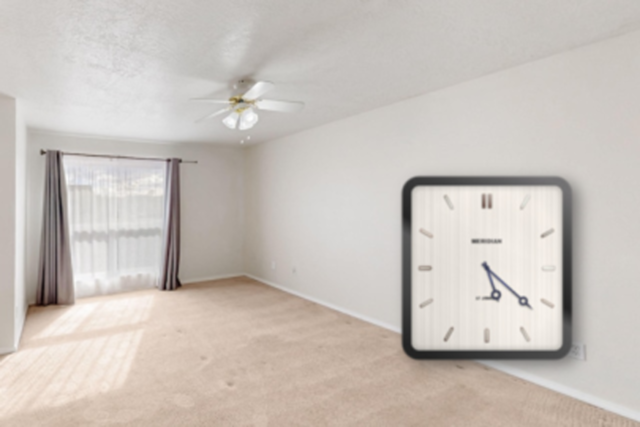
5:22
